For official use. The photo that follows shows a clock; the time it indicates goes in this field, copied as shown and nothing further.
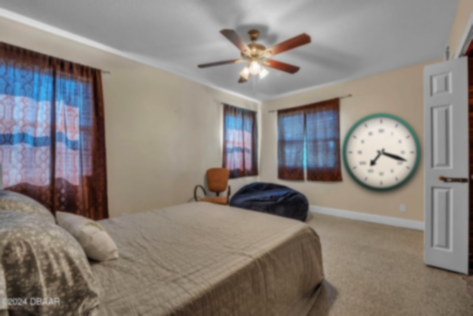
7:18
